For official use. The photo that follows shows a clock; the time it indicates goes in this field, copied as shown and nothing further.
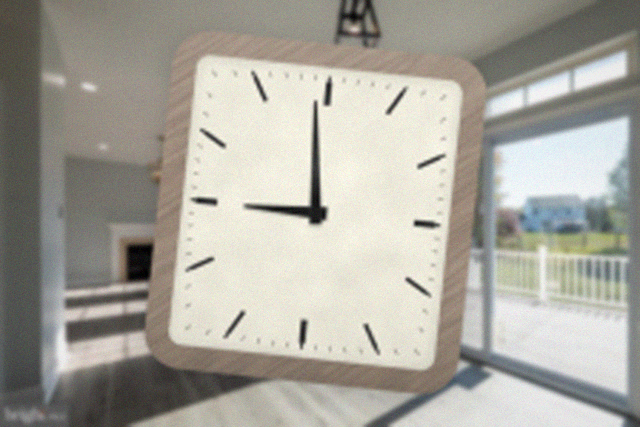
8:59
